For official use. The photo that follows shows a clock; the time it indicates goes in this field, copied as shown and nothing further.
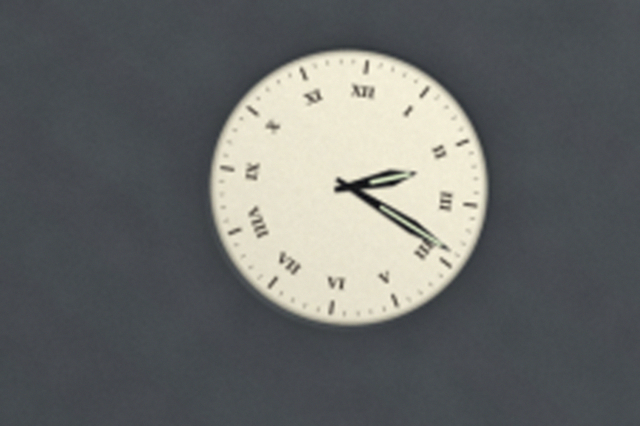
2:19
